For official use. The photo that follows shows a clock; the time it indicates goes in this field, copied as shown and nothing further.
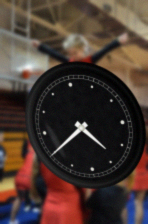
4:40
